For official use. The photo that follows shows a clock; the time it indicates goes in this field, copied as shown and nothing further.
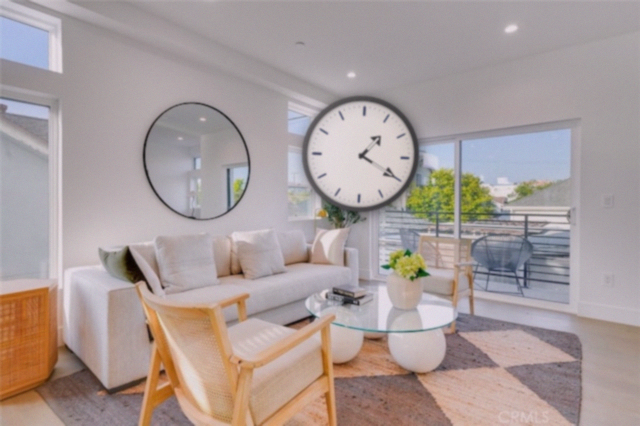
1:20
